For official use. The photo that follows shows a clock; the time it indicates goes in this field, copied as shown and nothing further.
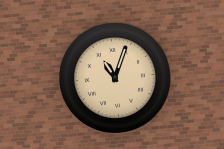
11:04
